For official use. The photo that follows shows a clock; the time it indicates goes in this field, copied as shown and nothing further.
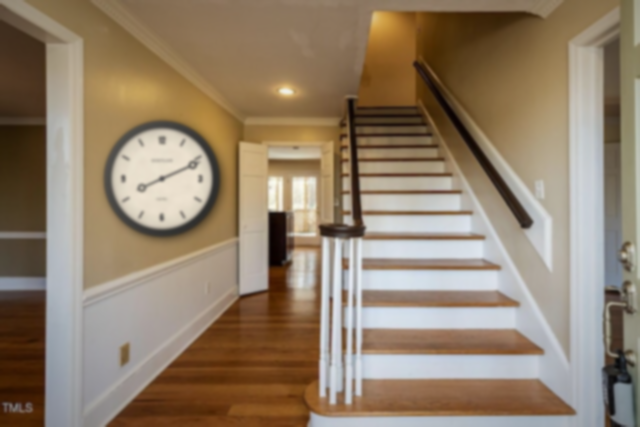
8:11
